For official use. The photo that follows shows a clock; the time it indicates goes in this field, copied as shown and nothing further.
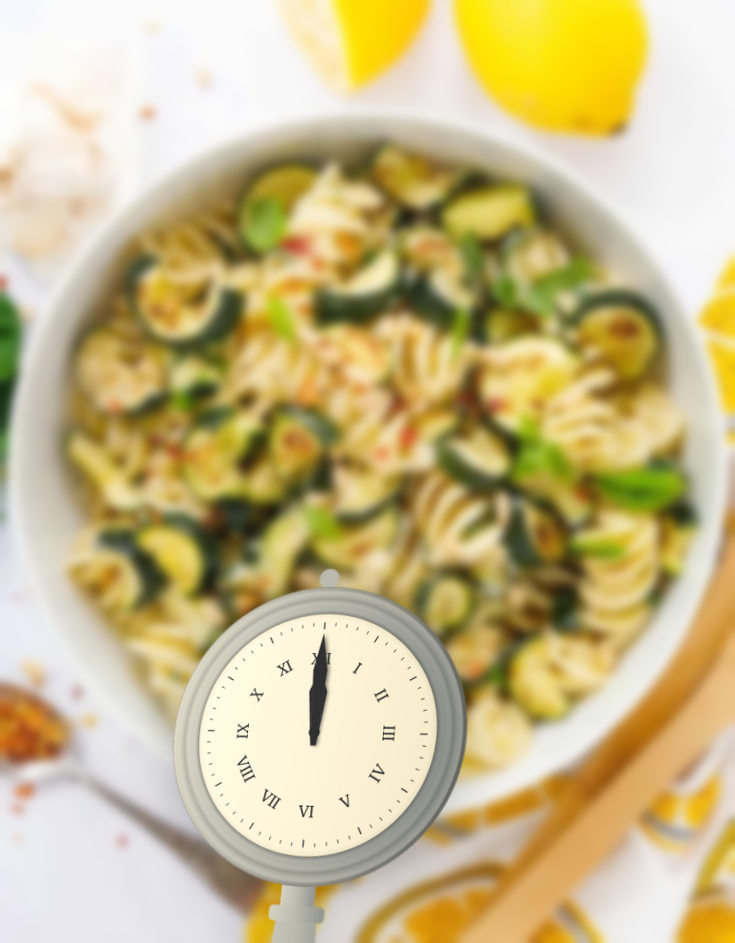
12:00
